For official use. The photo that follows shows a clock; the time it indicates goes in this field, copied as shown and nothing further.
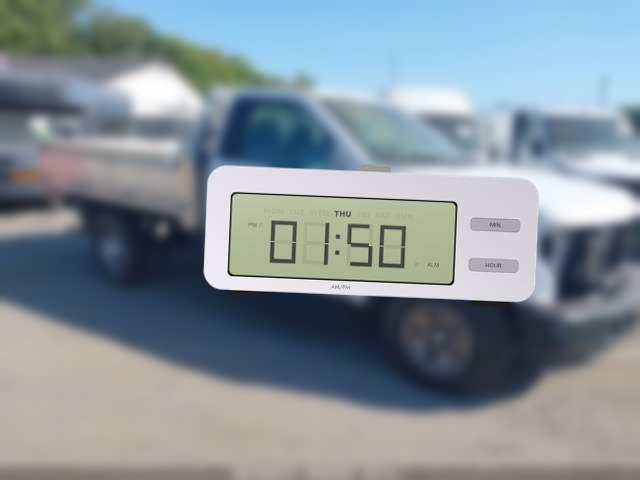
1:50
